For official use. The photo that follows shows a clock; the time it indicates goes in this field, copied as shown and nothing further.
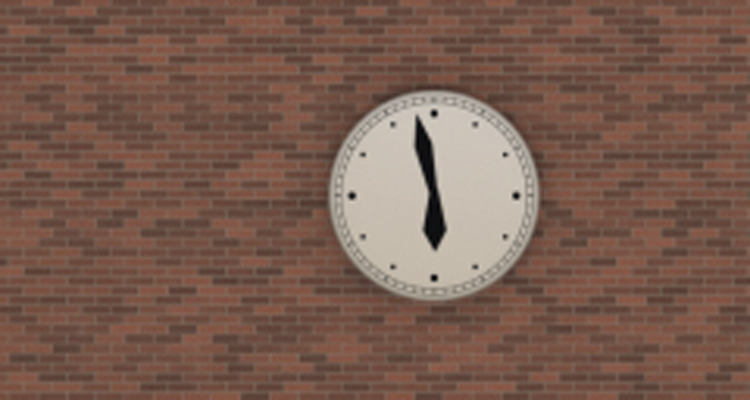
5:58
